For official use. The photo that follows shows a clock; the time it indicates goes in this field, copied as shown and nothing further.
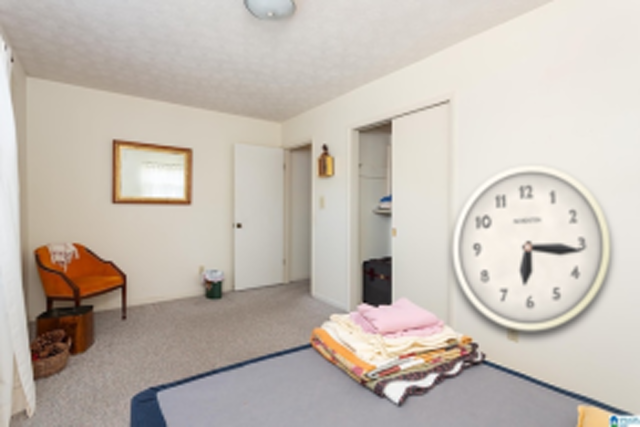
6:16
